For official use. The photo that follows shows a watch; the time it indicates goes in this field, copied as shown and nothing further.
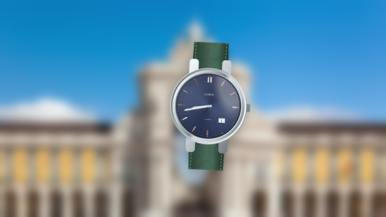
8:43
